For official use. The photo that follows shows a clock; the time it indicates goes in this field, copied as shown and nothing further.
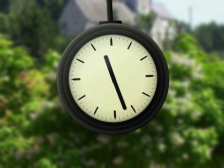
11:27
